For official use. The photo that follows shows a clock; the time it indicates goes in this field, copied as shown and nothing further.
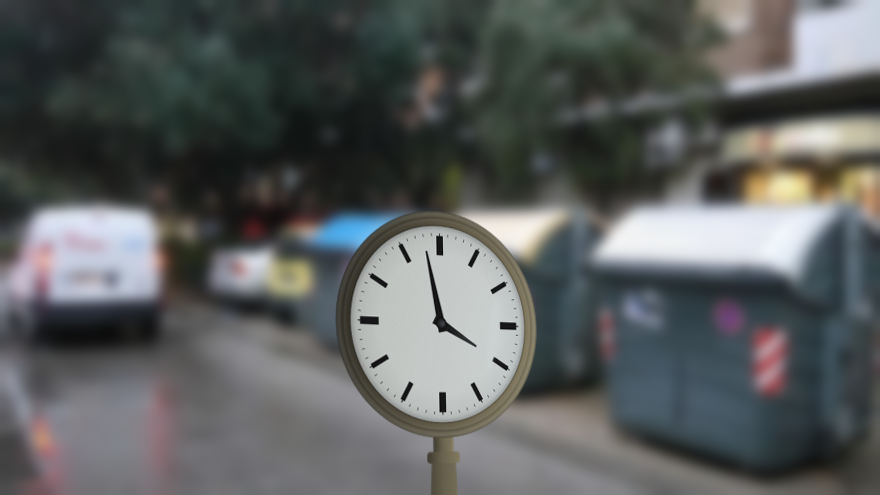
3:58
